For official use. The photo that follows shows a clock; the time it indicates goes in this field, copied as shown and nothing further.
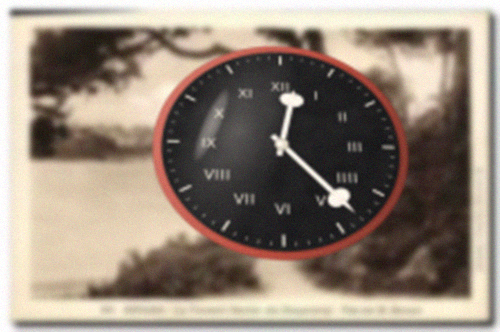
12:23
